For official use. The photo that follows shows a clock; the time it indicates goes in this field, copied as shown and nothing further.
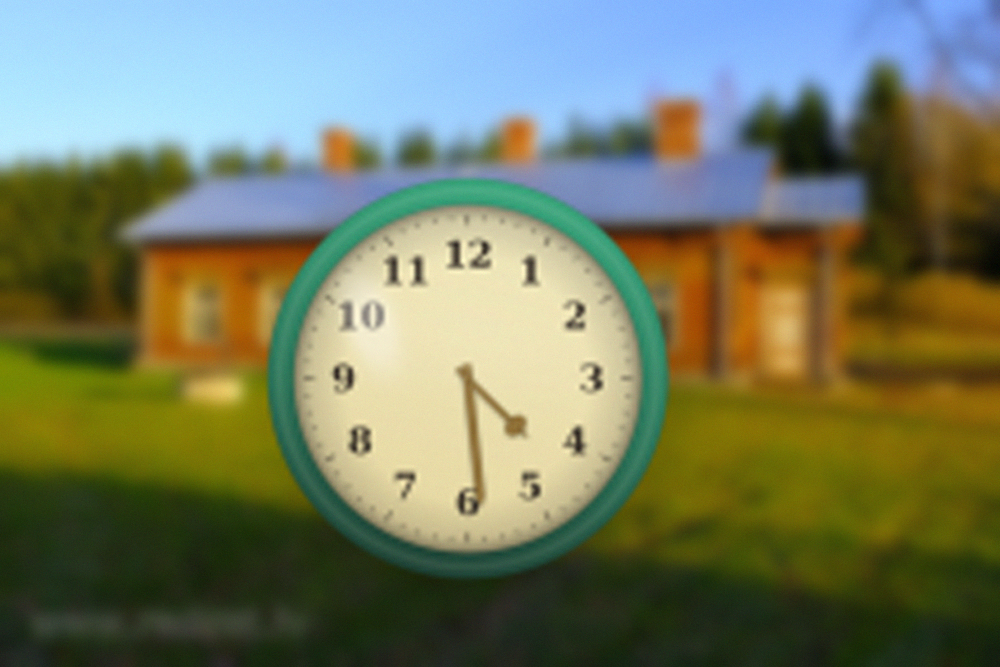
4:29
